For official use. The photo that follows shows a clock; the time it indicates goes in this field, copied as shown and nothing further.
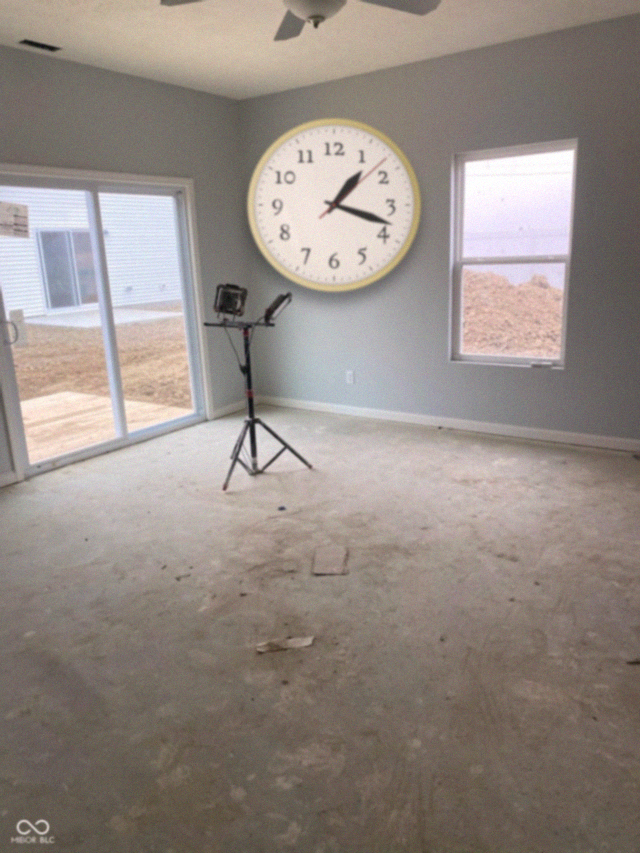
1:18:08
